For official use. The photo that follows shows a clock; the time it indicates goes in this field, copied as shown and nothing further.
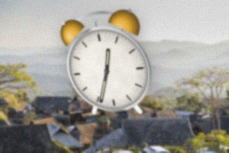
12:34
